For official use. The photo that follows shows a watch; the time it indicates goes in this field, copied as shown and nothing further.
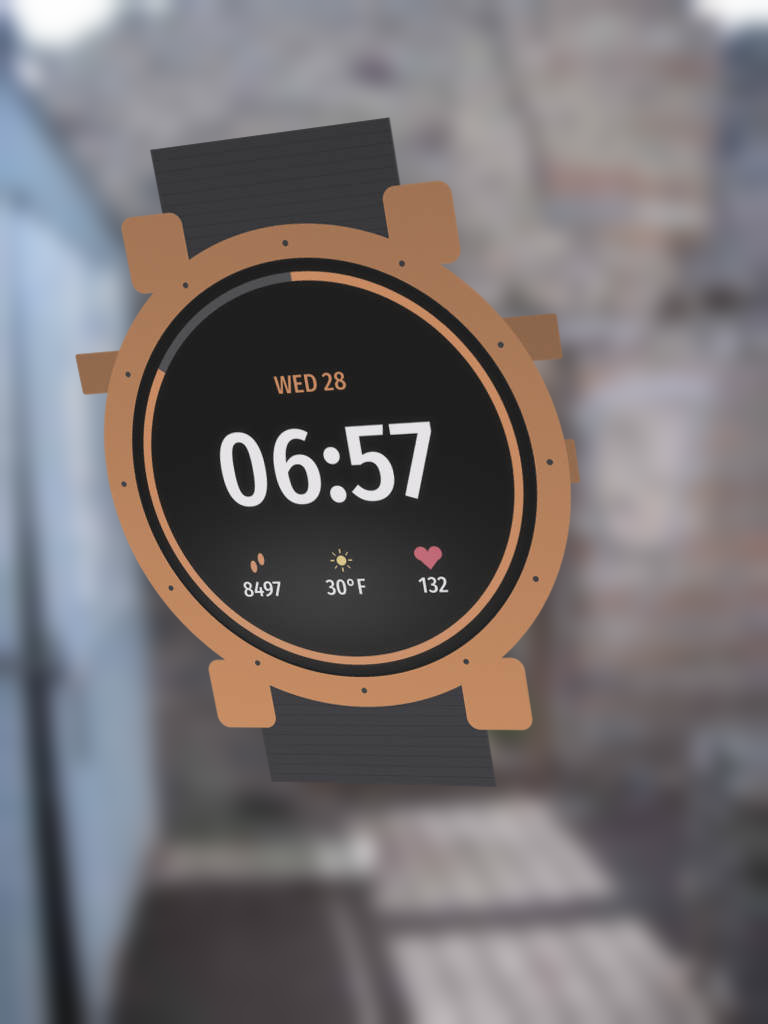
6:57
